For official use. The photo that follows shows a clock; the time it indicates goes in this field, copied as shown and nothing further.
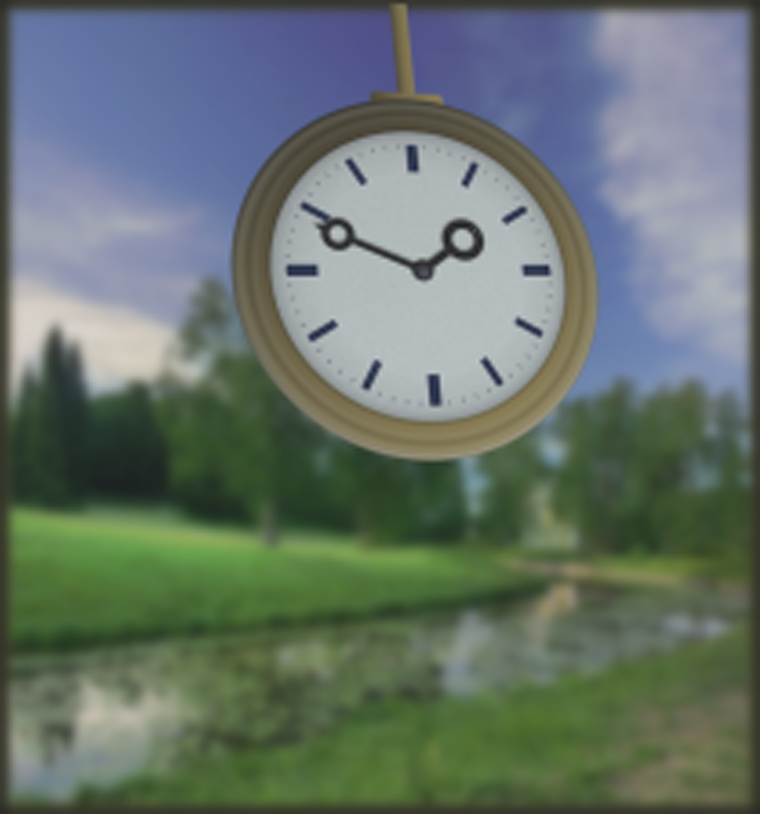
1:49
